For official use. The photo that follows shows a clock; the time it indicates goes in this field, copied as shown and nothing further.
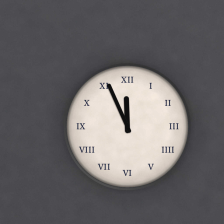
11:56
